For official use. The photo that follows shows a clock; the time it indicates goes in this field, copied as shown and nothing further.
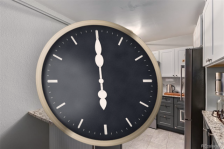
6:00
